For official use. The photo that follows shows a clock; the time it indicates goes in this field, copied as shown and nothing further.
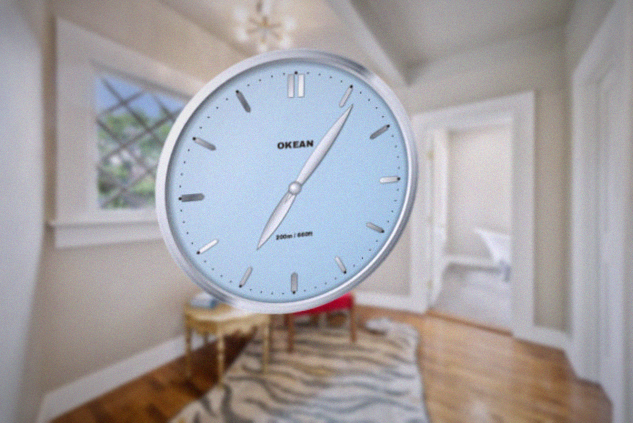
7:06
